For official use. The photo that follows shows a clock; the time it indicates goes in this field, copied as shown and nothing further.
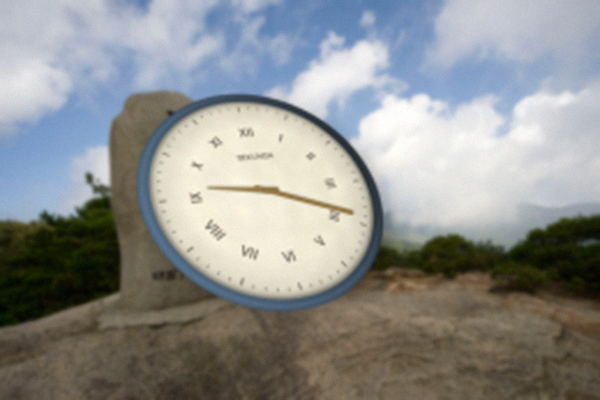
9:19
